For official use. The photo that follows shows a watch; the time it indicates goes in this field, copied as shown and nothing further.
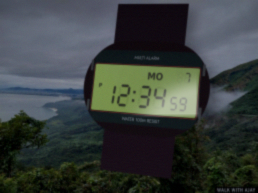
12:34:59
